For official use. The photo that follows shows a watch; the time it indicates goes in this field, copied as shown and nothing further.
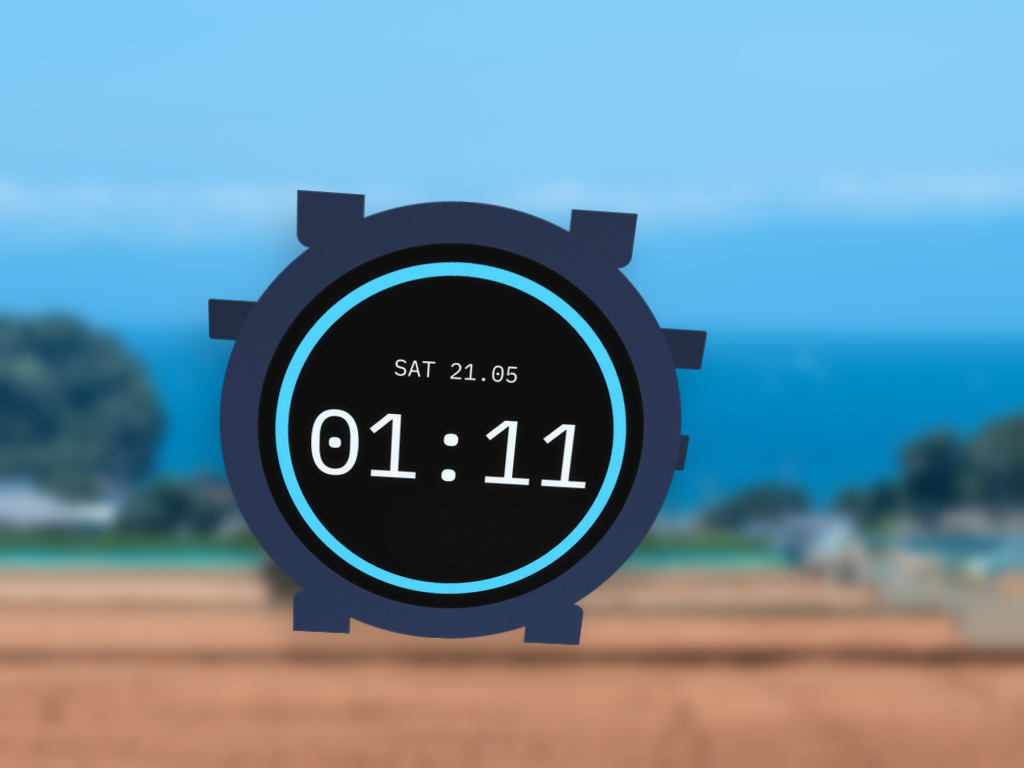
1:11
